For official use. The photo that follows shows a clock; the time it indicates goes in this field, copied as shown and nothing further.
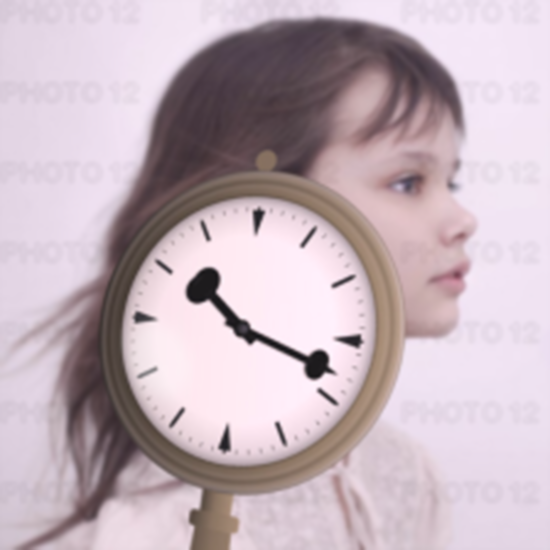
10:18
